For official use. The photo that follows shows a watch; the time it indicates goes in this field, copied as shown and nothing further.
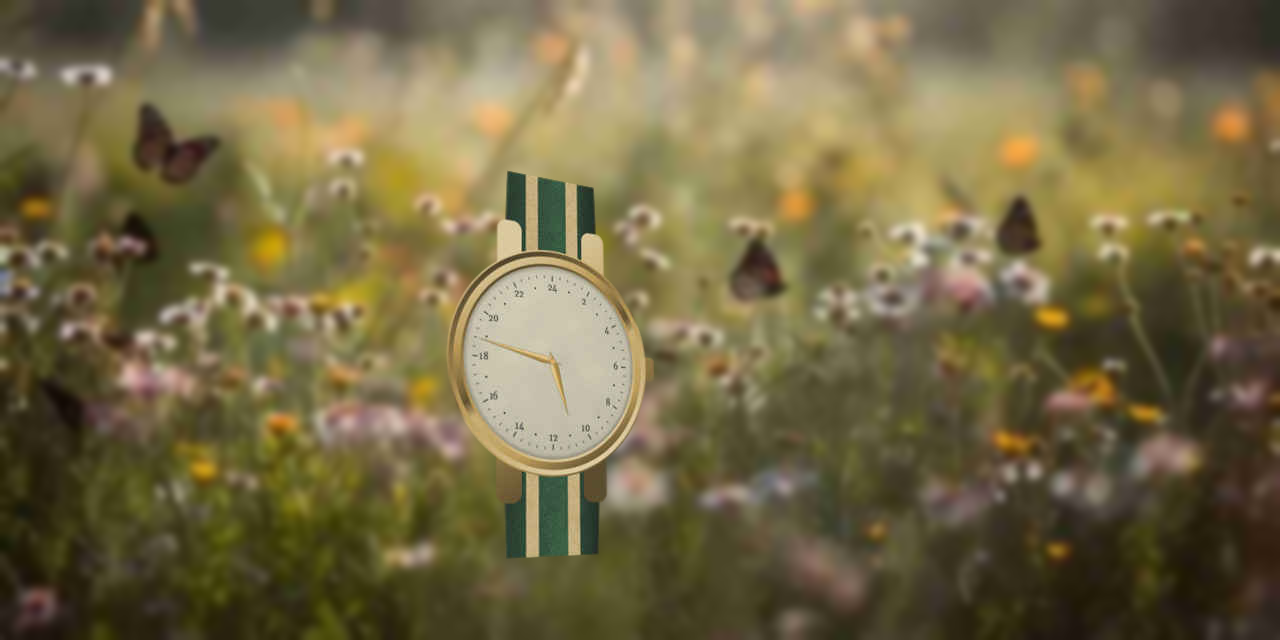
10:47
